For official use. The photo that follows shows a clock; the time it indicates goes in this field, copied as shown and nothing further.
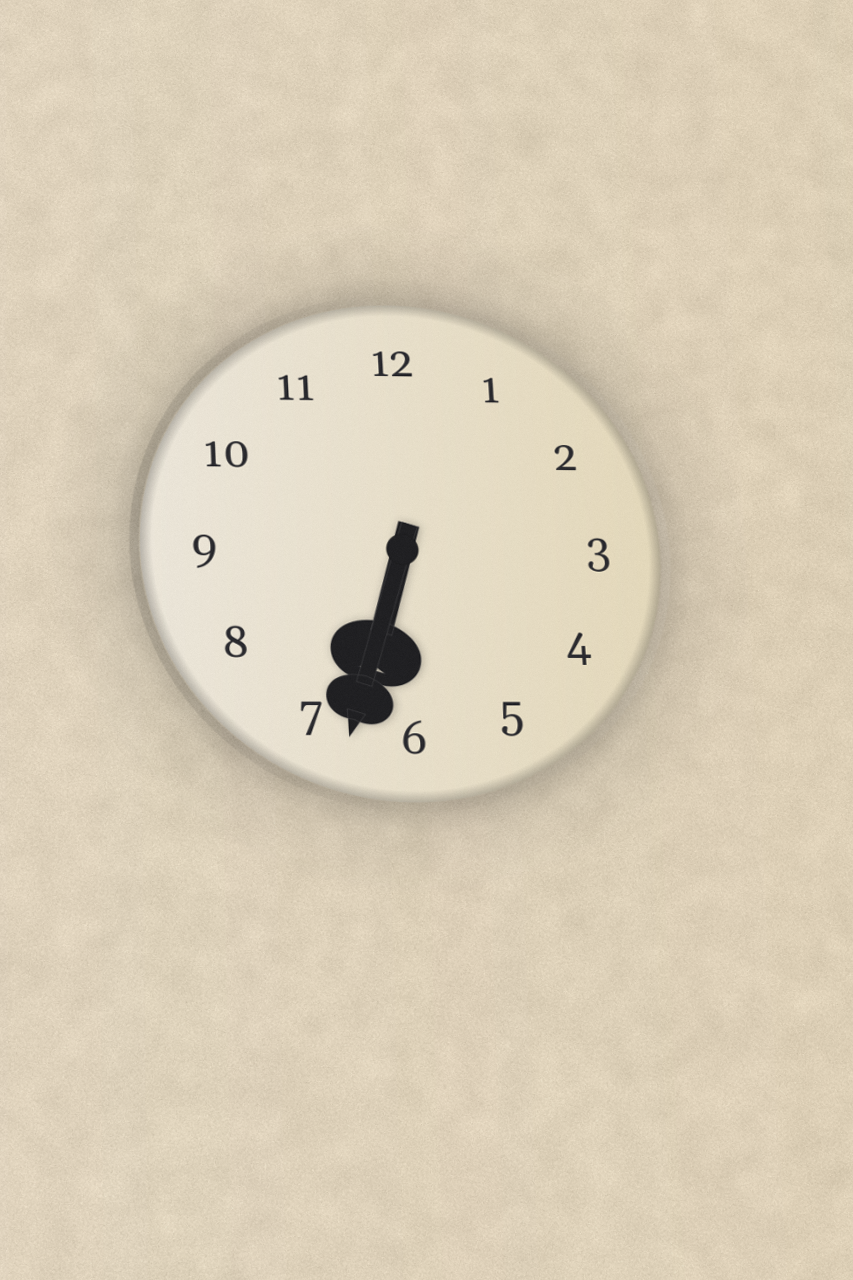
6:33
